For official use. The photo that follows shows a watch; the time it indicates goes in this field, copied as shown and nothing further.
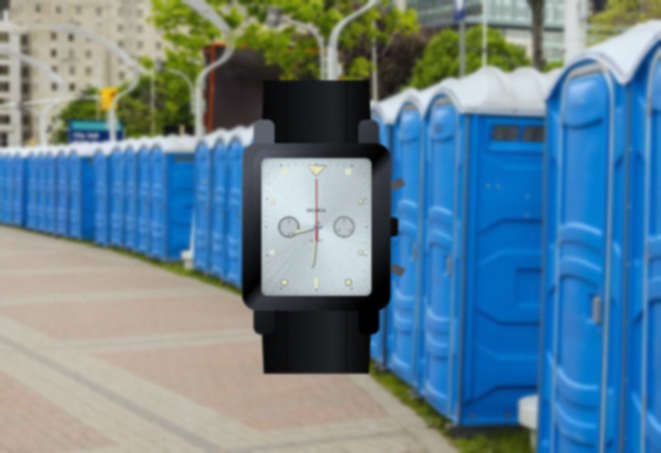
8:31
